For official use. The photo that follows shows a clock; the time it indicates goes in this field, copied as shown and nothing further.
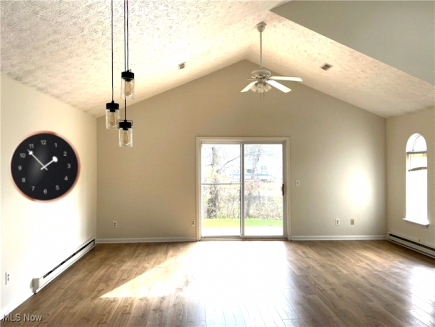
1:53
